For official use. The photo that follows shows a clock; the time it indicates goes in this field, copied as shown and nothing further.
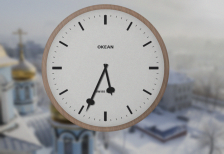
5:34
